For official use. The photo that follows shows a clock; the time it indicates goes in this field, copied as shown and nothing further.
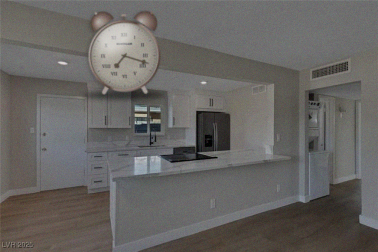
7:18
